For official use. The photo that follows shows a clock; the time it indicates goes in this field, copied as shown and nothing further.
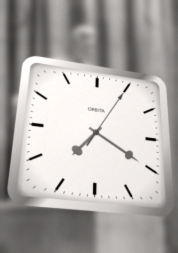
7:20:05
